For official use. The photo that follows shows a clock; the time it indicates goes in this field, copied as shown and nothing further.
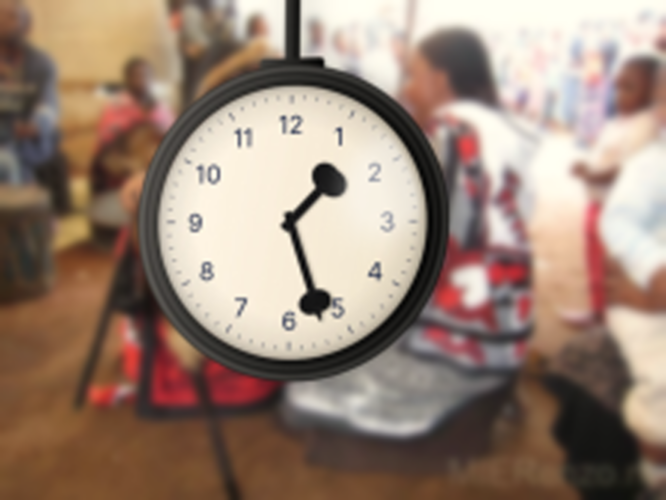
1:27
